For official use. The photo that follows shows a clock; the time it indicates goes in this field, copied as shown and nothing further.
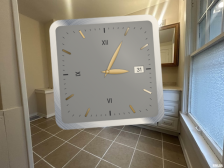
3:05
